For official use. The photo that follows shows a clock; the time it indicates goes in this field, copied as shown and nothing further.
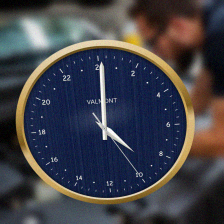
9:00:25
